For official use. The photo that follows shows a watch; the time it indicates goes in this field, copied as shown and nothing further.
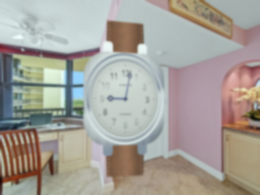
9:02
